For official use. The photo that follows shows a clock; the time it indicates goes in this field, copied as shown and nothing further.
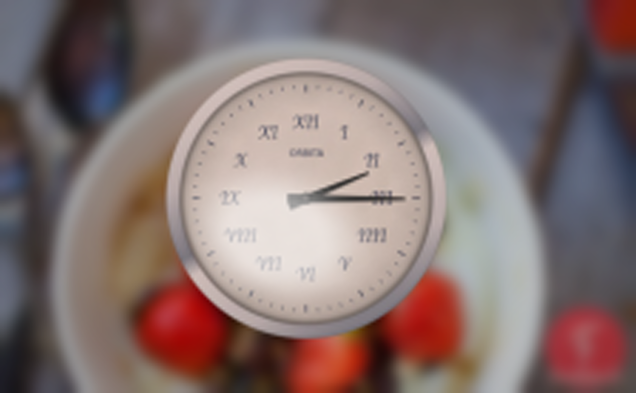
2:15
